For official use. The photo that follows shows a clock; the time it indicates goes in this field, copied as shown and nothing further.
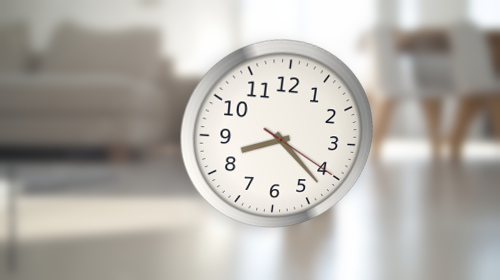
8:22:20
